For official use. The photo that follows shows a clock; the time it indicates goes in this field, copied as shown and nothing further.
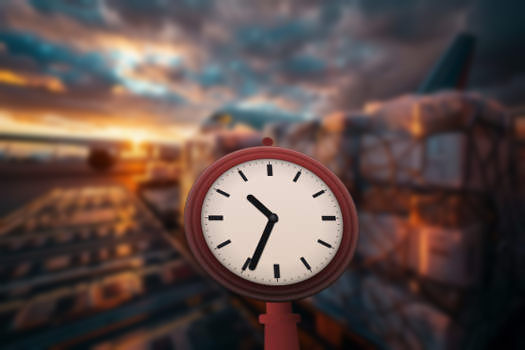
10:34
